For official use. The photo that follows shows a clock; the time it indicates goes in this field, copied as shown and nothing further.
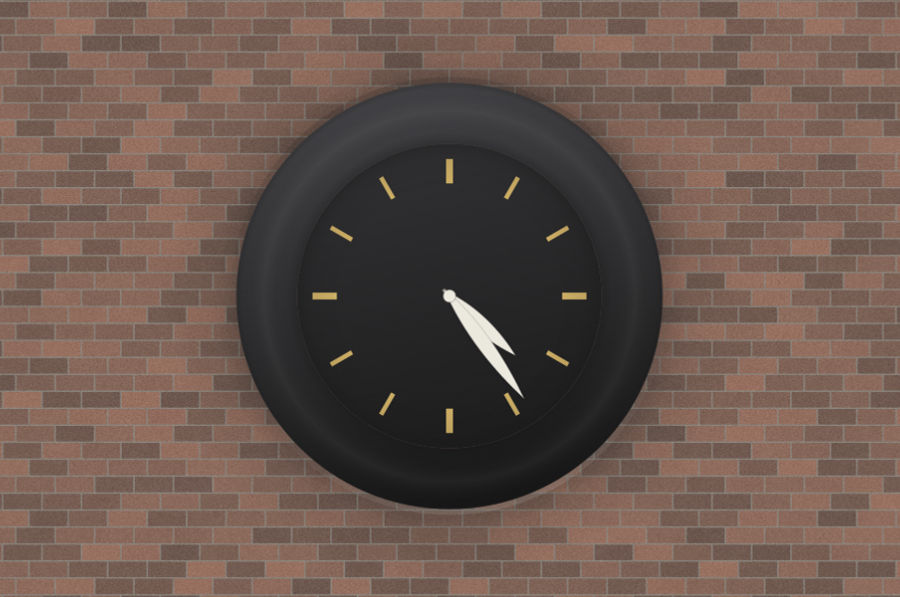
4:24
